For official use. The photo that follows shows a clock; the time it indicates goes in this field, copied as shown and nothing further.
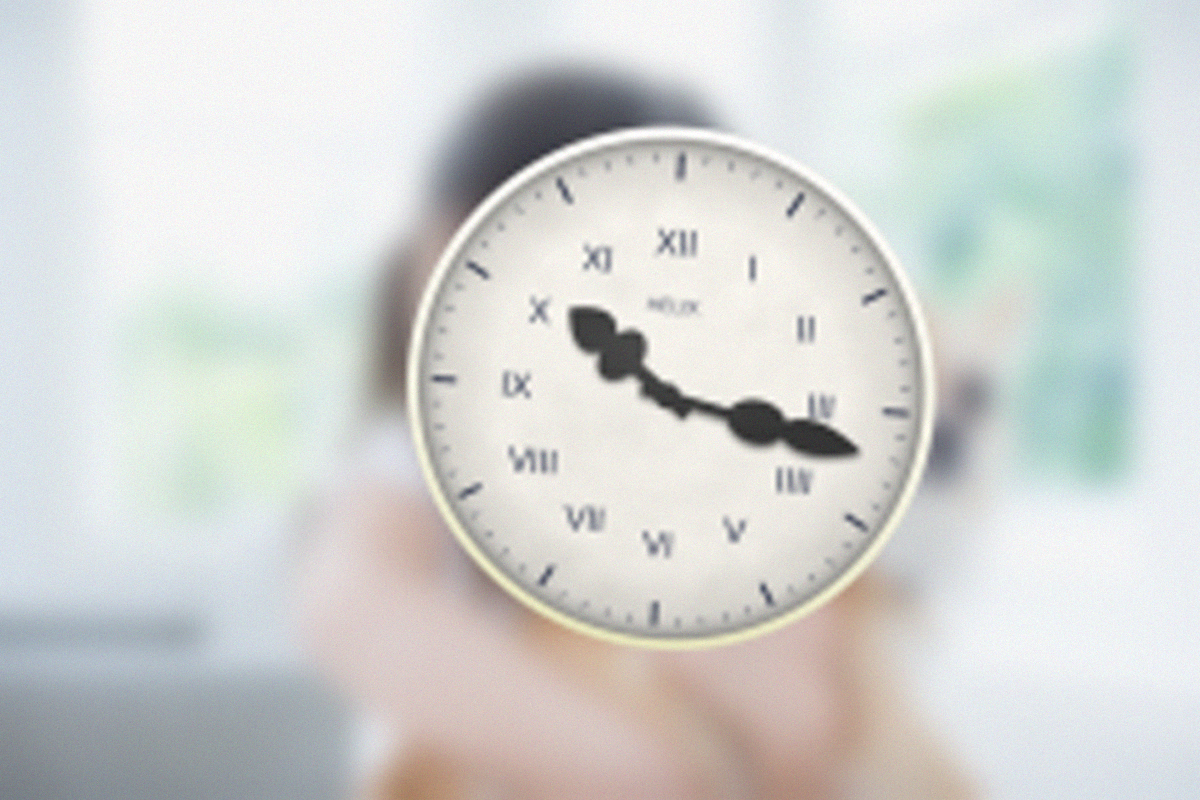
10:17
